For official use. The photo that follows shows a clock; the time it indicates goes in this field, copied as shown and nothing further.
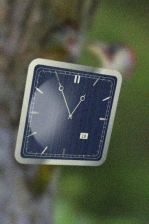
12:55
